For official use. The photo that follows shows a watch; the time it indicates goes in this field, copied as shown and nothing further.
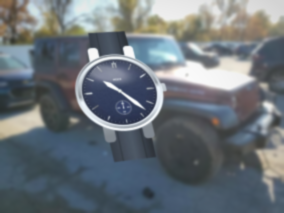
10:23
